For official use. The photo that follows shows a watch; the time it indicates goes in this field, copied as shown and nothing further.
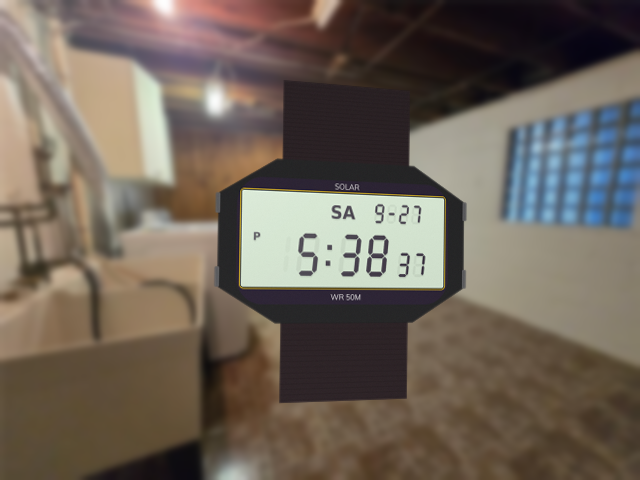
5:38:37
